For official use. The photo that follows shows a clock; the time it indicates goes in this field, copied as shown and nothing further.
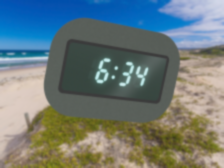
6:34
